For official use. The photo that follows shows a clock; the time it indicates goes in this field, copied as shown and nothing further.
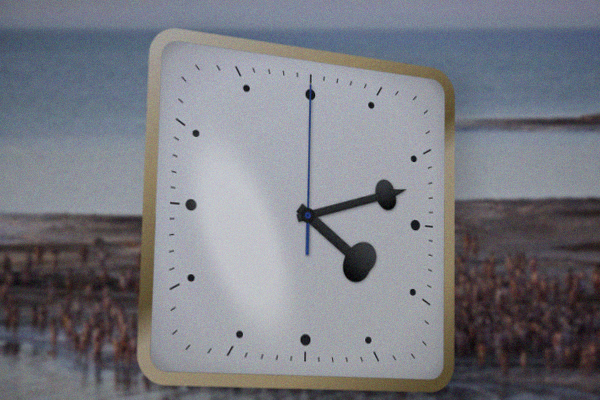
4:12:00
